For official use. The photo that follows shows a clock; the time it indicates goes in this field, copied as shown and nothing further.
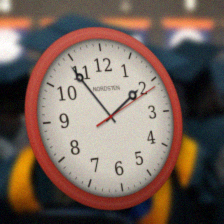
1:54:11
